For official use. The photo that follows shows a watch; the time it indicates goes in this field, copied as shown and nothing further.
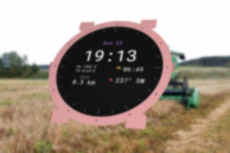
19:13
